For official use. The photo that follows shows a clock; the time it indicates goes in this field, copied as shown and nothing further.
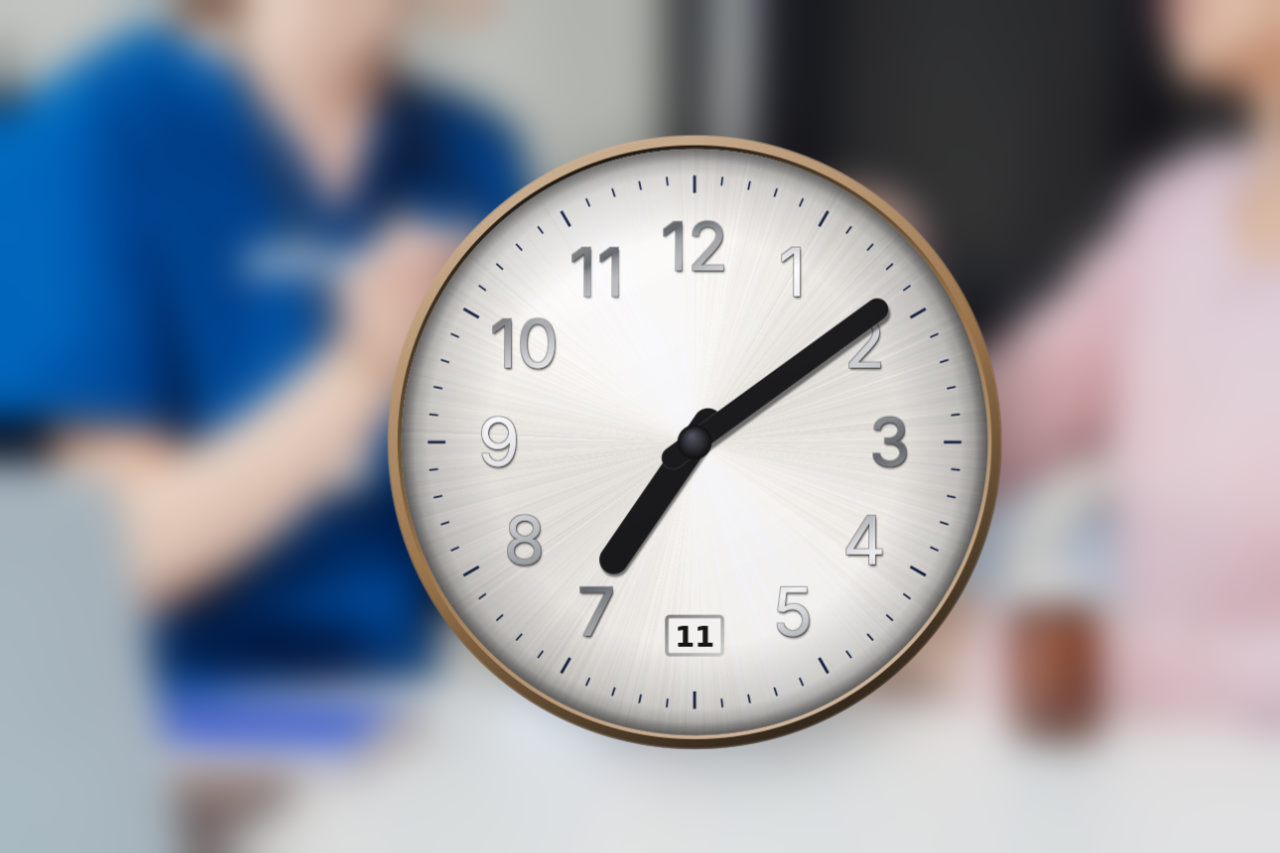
7:09
